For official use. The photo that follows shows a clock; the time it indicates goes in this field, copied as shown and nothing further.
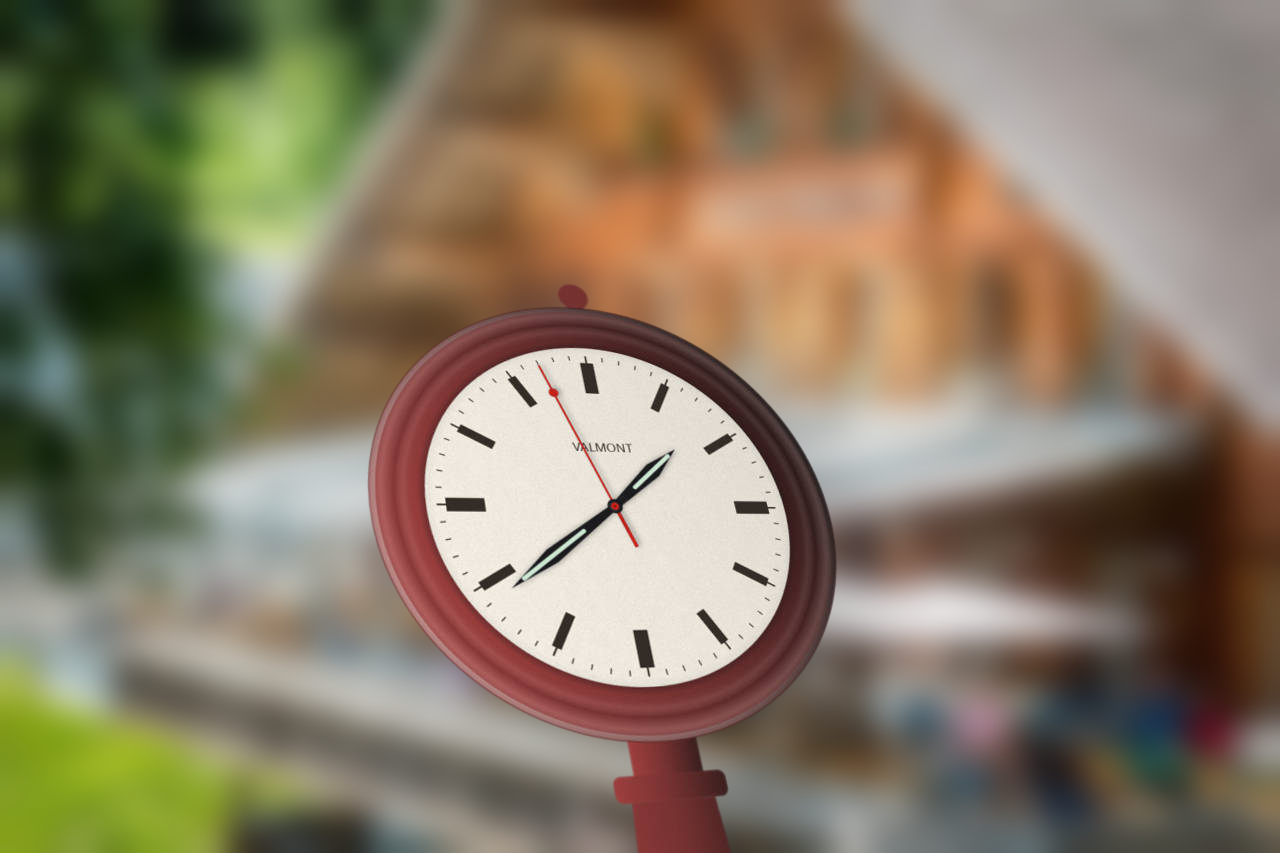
1:38:57
